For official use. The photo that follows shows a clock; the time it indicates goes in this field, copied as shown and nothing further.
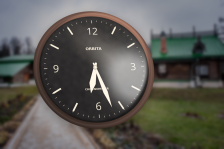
6:27
